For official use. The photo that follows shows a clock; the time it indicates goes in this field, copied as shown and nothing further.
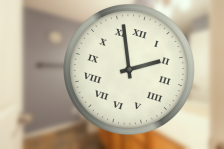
1:56
